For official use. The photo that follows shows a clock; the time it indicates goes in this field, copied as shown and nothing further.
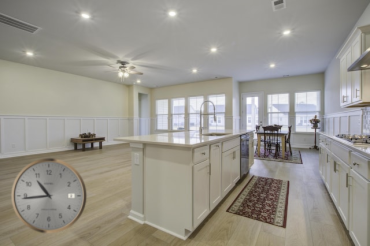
10:44
